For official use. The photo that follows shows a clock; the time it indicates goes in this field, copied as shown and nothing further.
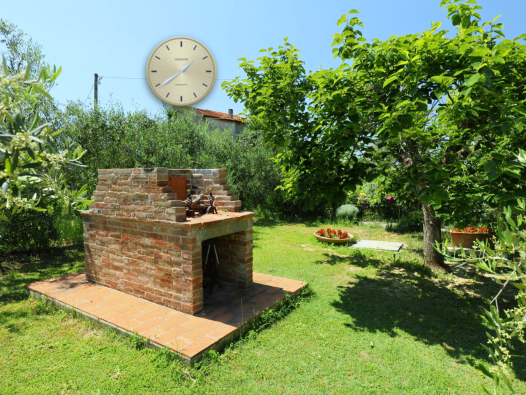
1:39
